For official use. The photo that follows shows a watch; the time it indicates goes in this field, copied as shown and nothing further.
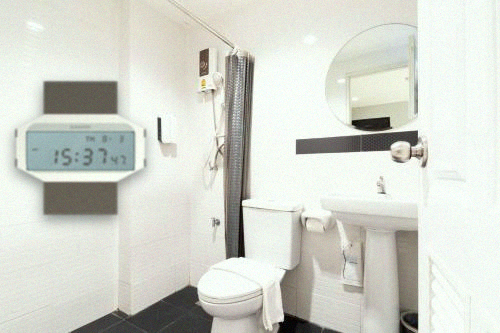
15:37:47
